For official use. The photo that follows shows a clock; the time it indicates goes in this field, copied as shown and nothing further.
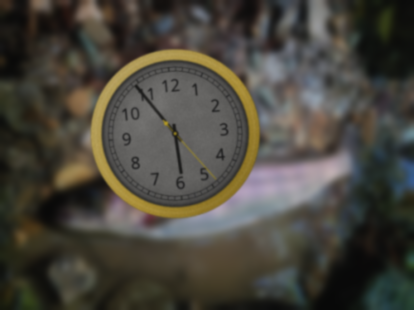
5:54:24
